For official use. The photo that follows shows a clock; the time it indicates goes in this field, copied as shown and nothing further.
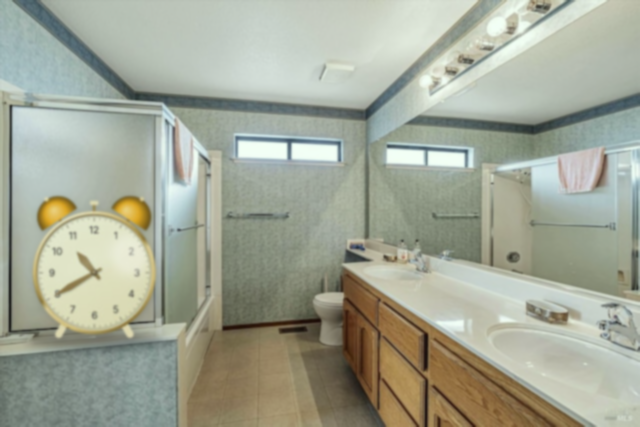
10:40
